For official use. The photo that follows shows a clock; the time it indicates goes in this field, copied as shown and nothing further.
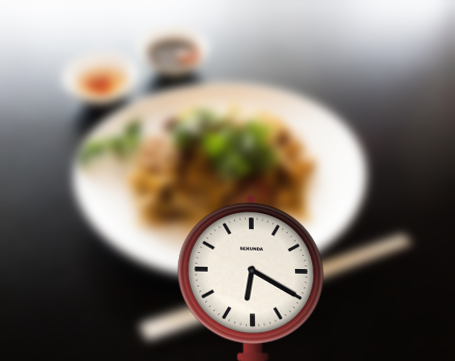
6:20
